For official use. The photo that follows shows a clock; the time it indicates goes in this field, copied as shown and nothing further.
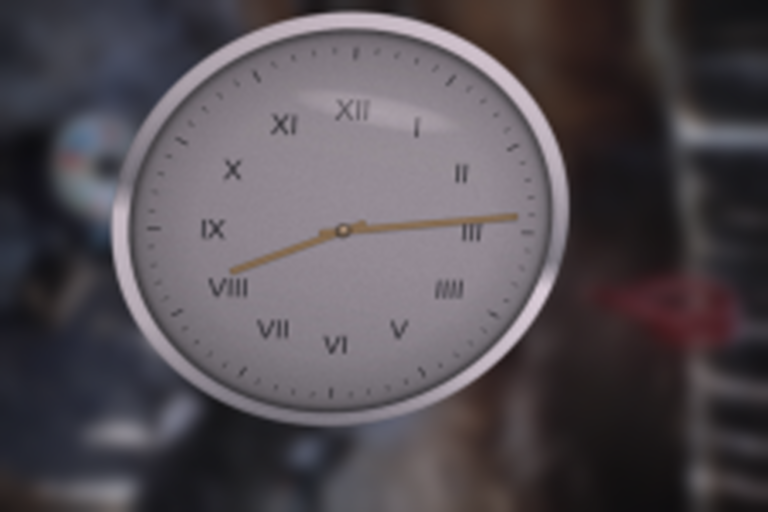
8:14
